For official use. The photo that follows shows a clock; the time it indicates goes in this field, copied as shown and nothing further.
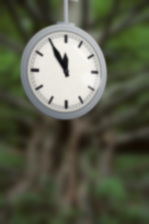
11:55
